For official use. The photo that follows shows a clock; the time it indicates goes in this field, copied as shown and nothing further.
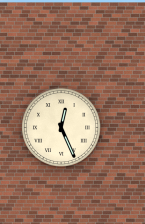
12:26
